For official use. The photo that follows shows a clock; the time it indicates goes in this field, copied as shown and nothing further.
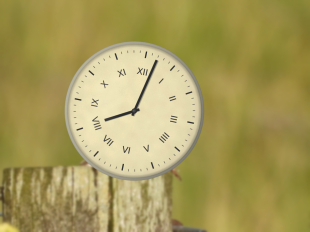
8:02
